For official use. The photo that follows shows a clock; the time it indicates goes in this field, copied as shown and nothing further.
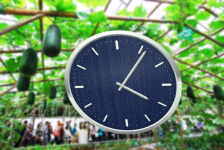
4:06
